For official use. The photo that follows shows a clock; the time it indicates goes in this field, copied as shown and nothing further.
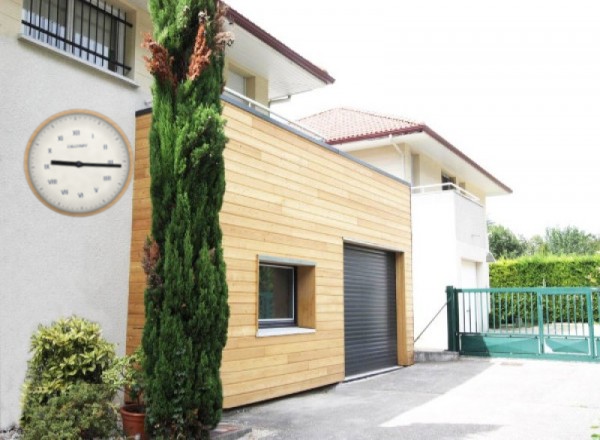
9:16
